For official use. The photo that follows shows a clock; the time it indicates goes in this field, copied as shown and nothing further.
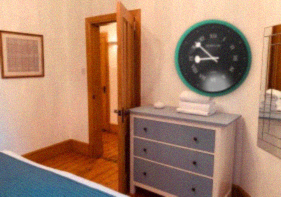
8:52
